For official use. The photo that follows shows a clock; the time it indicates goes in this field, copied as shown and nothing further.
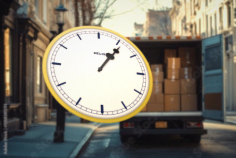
1:06
